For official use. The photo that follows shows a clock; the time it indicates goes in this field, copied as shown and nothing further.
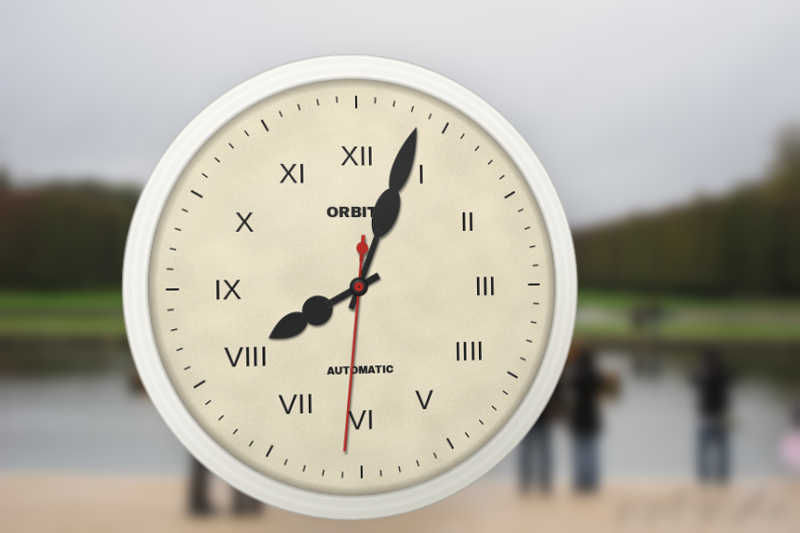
8:03:31
